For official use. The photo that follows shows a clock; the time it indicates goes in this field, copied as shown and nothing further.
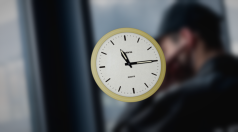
11:15
